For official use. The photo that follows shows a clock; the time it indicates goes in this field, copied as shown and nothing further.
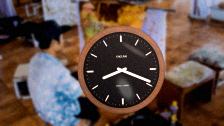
8:19
